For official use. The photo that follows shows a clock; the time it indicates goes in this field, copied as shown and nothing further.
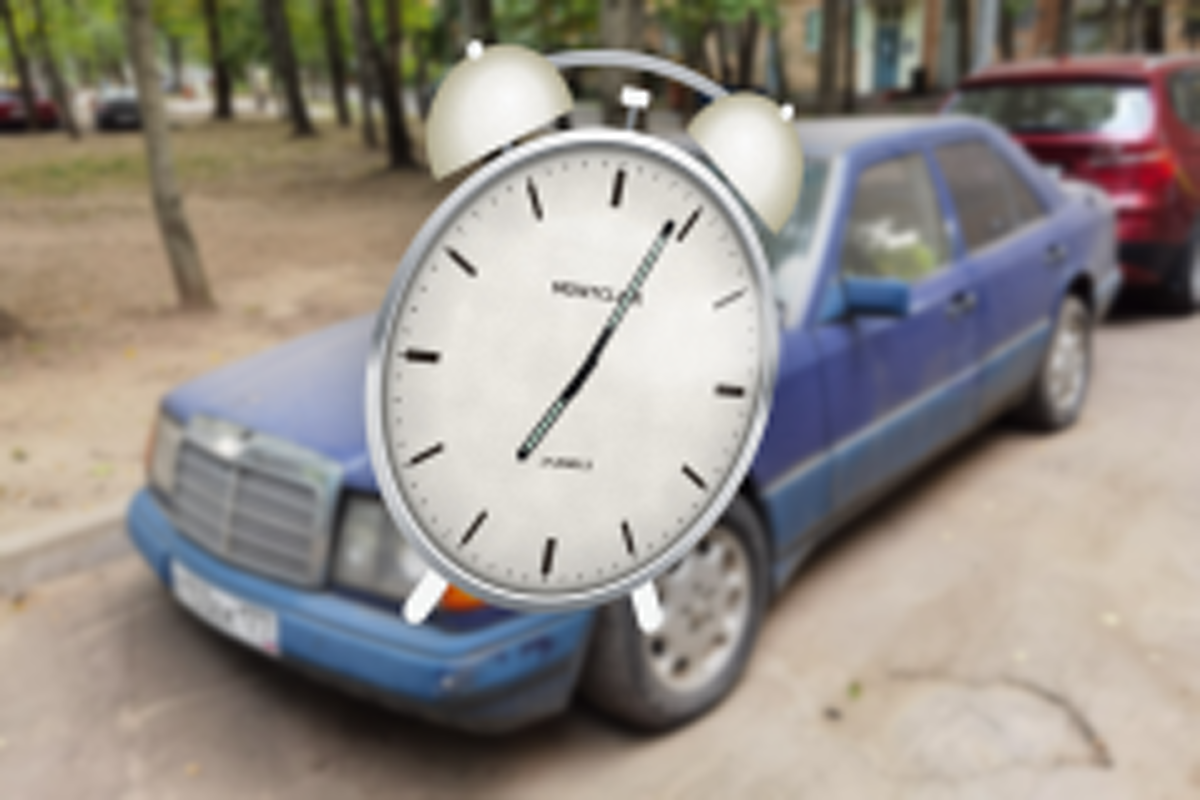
7:04
